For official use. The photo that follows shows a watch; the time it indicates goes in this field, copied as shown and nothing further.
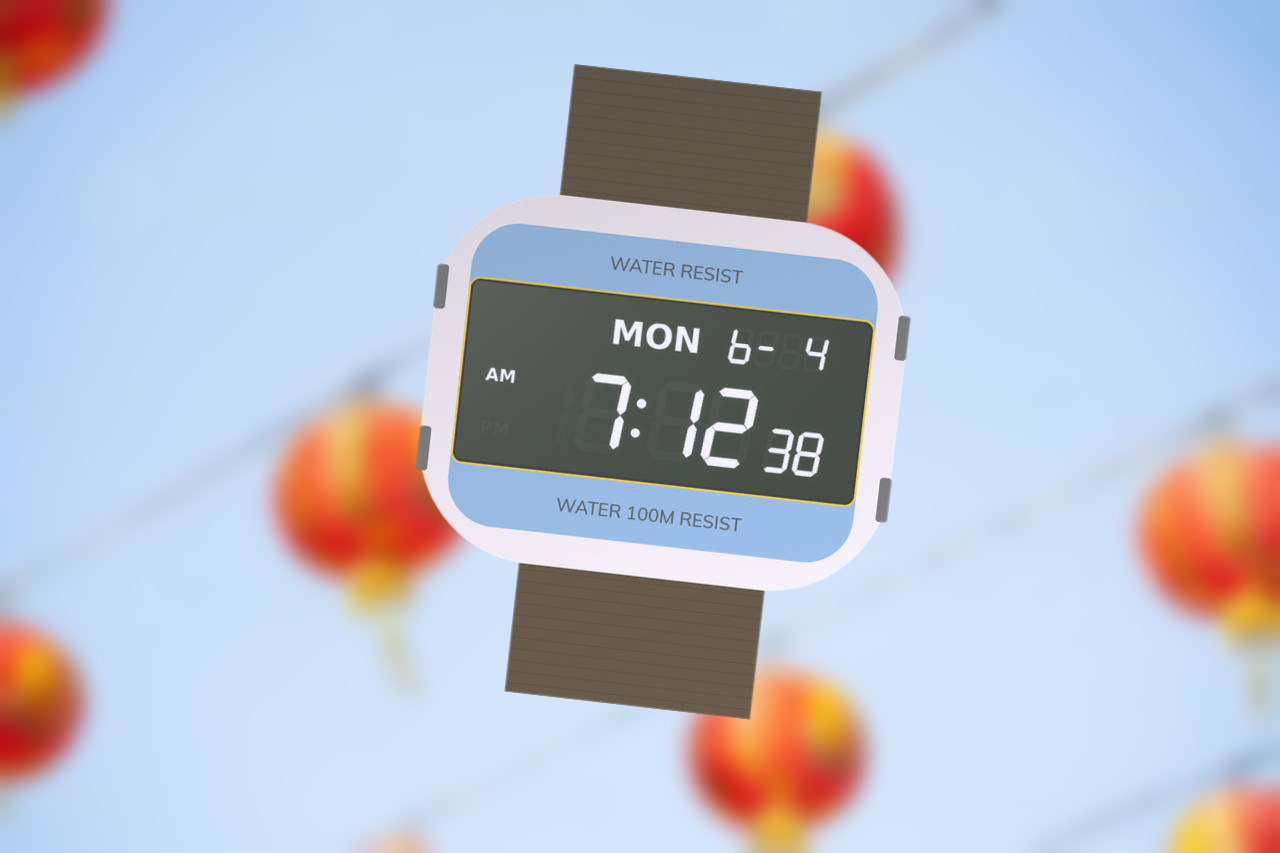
7:12:38
